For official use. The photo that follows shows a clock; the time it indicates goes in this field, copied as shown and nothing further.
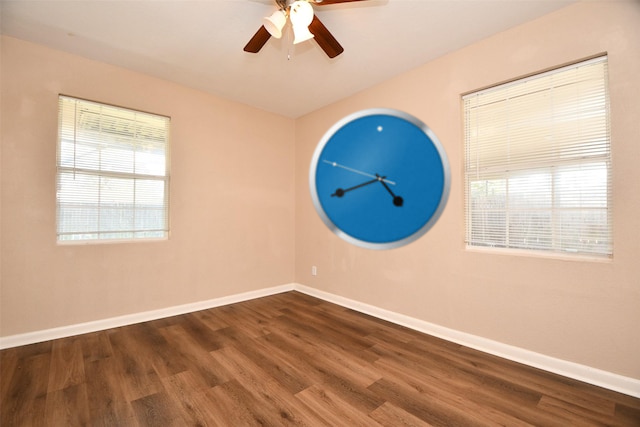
4:41:48
